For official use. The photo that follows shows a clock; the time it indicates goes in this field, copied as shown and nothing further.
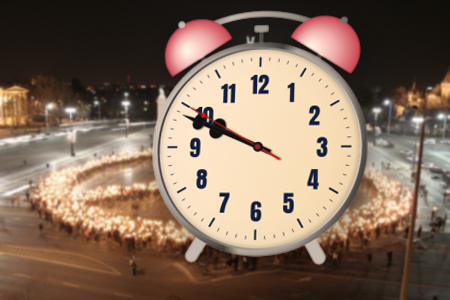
9:48:50
